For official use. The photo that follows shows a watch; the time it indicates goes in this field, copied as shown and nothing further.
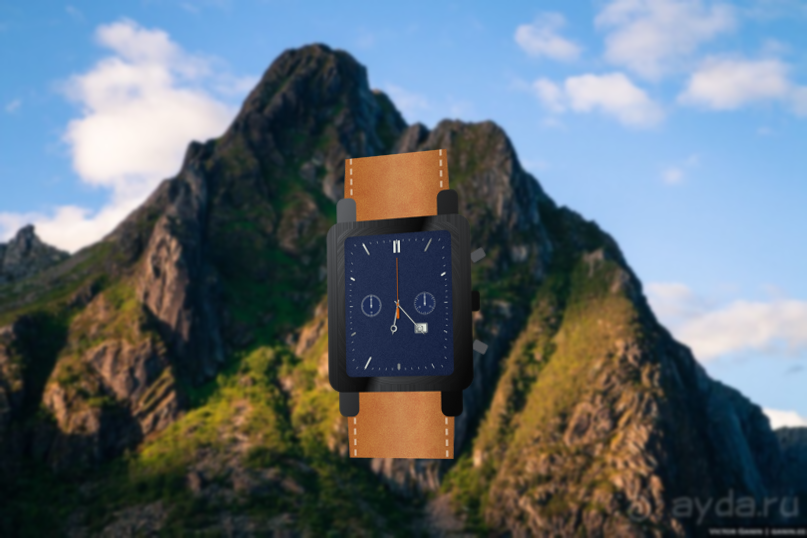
6:23
